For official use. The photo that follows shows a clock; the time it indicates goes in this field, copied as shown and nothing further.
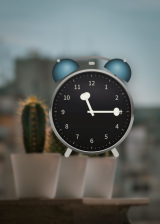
11:15
